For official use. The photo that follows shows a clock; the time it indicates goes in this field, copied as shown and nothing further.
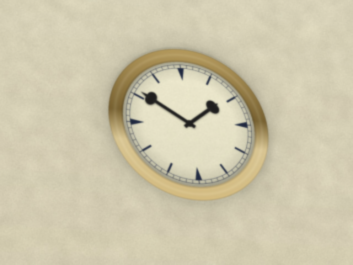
1:51
